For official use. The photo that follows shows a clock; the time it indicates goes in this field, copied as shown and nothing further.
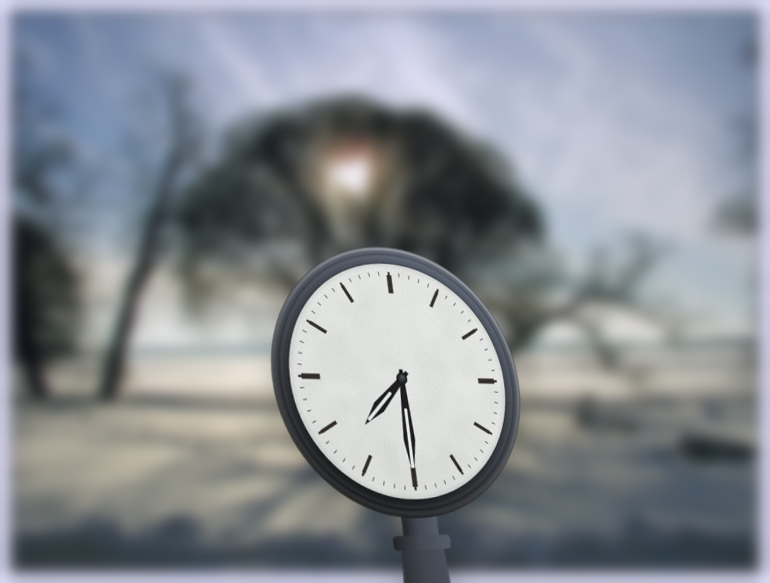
7:30
